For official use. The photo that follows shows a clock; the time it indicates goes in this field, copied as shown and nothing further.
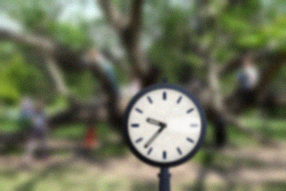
9:37
